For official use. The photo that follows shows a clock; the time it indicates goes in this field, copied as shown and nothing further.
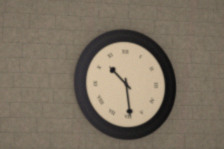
10:29
